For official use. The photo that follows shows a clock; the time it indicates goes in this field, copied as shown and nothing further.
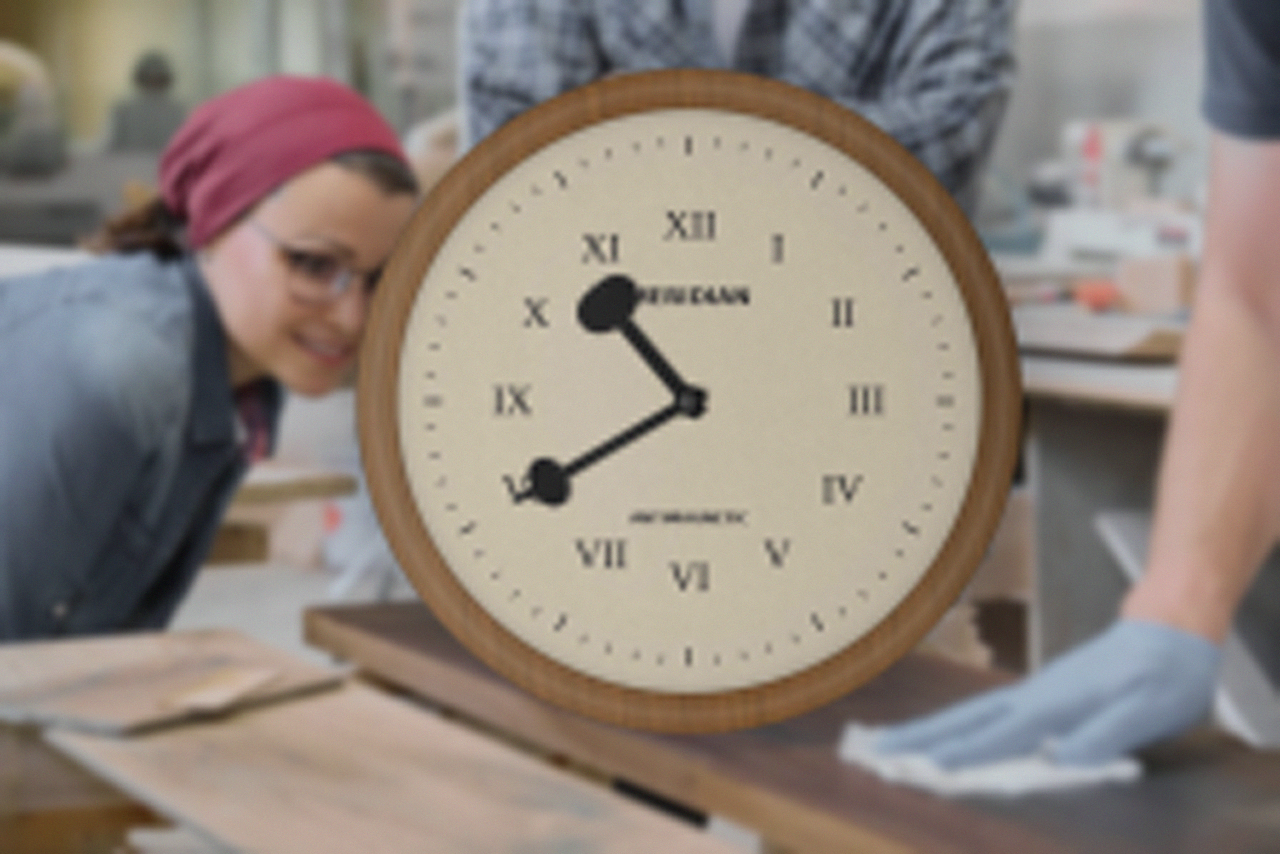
10:40
